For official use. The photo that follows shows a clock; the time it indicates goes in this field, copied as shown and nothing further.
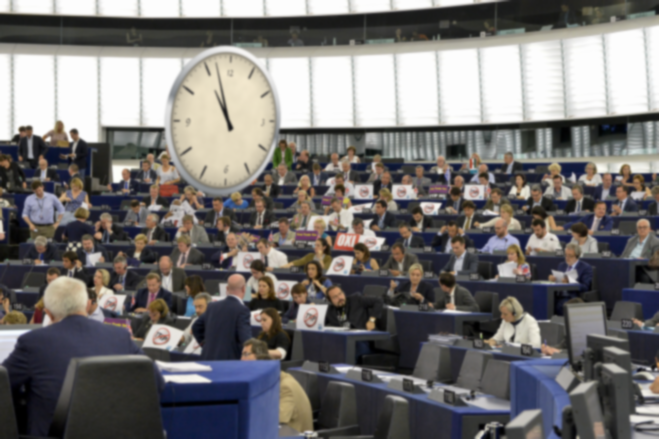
10:57
